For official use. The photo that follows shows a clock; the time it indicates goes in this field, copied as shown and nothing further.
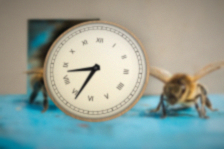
8:34
